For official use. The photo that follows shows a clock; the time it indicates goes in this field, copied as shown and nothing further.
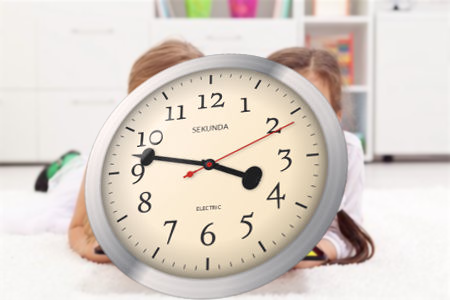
3:47:11
